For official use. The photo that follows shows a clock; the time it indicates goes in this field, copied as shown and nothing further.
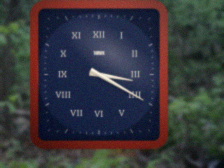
3:20
